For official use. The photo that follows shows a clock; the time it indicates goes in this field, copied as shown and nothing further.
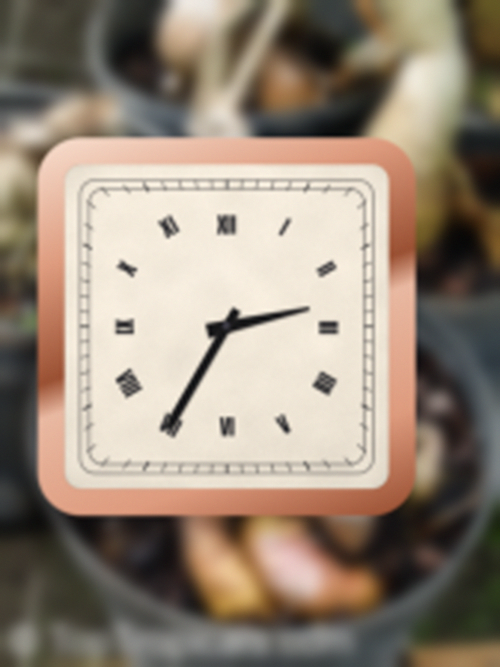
2:35
